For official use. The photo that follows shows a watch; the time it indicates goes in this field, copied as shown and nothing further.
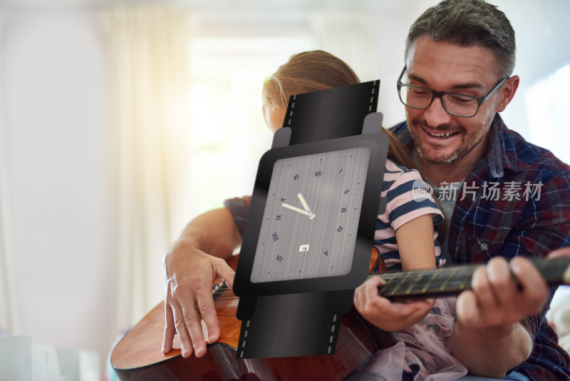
10:49
